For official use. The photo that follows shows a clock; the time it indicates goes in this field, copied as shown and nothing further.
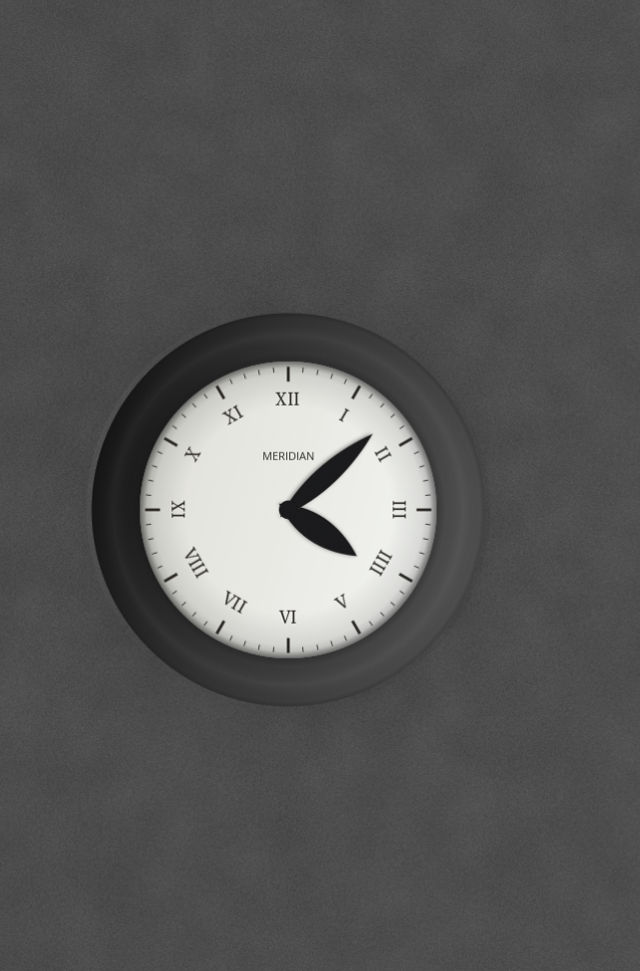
4:08
